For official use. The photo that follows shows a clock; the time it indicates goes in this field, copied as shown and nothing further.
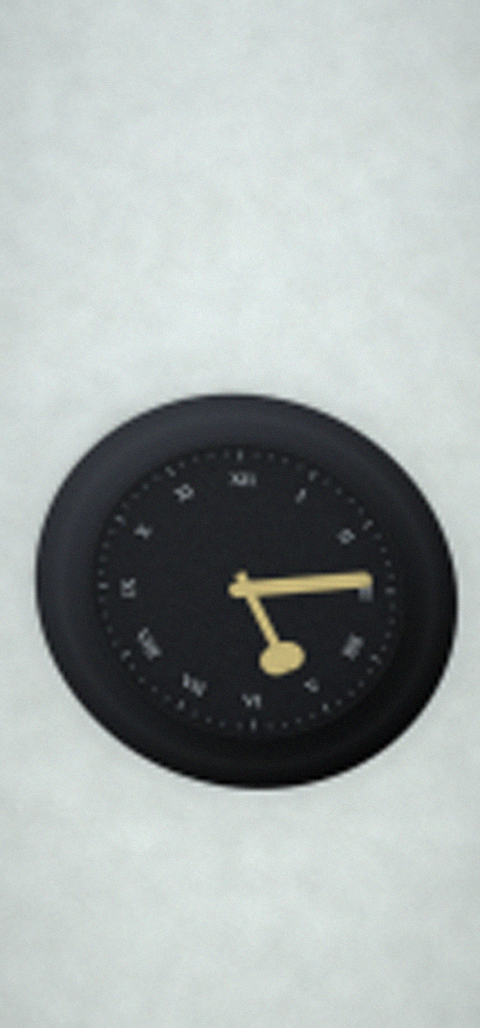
5:14
